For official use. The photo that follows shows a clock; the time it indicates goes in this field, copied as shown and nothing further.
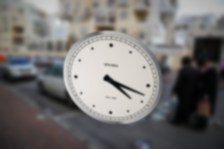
4:18
